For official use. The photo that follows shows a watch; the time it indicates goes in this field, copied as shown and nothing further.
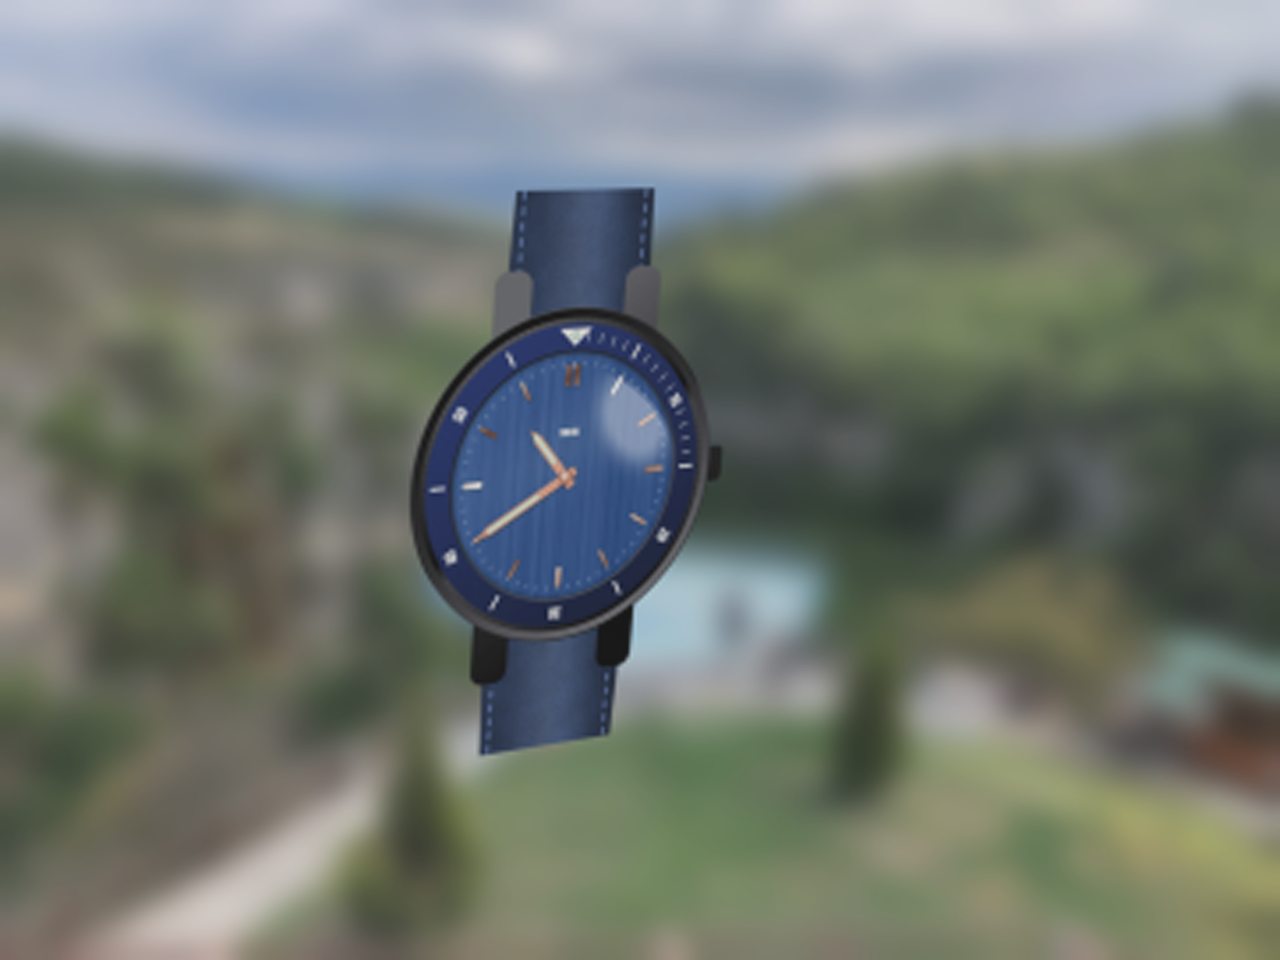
10:40
